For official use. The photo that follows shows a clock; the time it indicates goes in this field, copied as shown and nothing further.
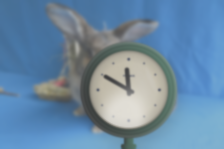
11:50
